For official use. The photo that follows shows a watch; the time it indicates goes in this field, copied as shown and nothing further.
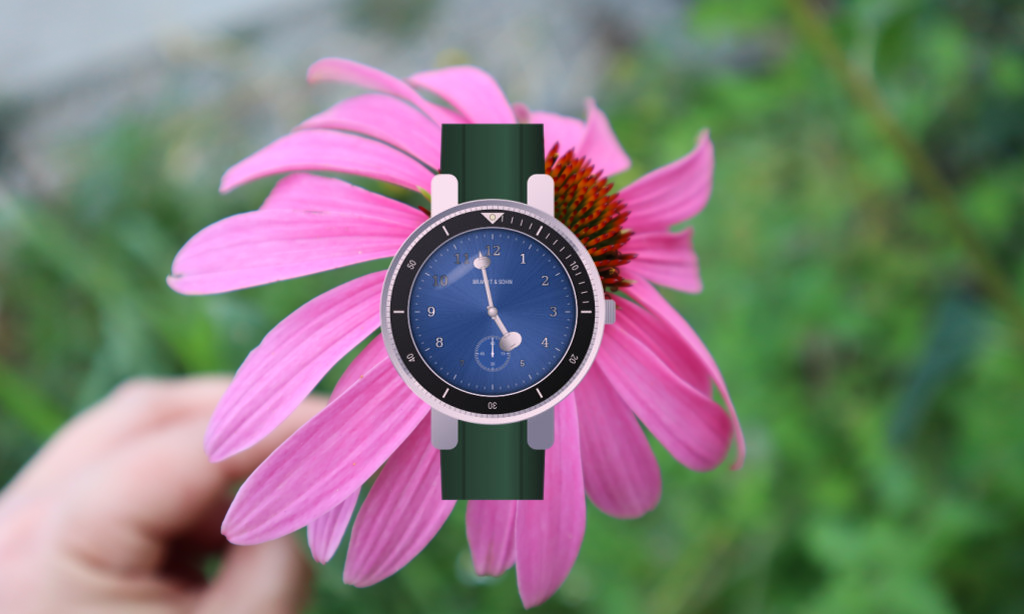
4:58
